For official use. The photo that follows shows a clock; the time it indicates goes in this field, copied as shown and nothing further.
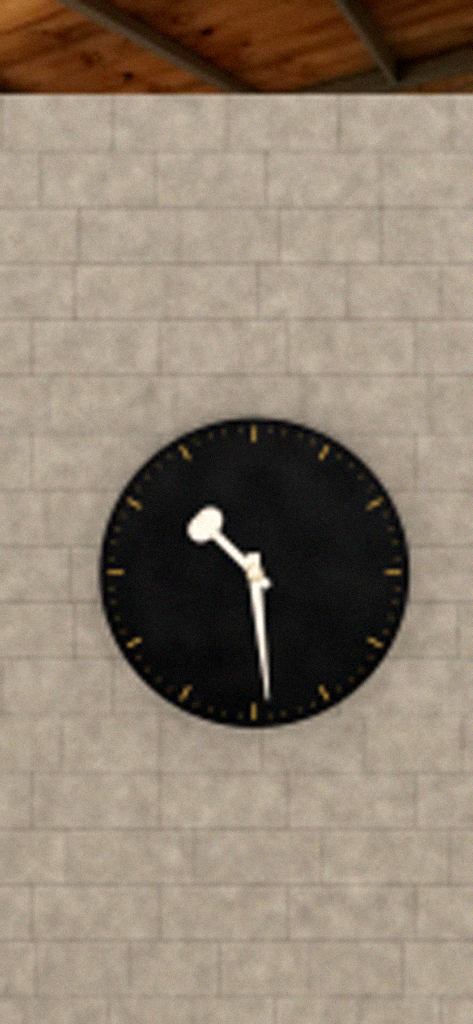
10:29
